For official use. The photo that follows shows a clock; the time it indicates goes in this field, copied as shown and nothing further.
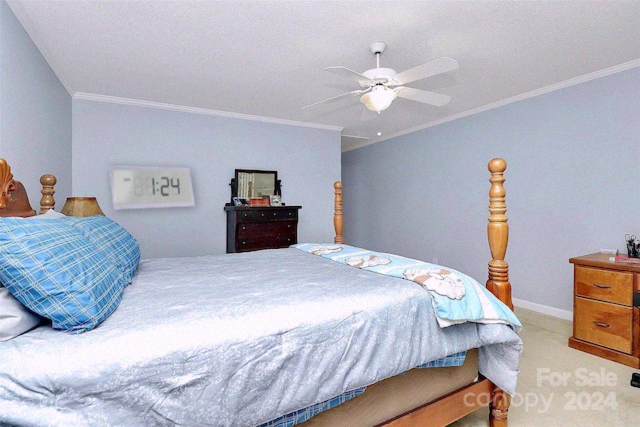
1:24
